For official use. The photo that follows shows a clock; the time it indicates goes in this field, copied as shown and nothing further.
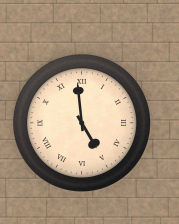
4:59
